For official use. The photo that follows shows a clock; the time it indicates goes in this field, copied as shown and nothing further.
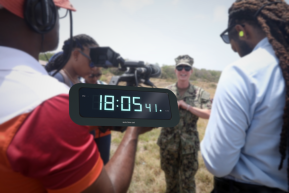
18:05:41
